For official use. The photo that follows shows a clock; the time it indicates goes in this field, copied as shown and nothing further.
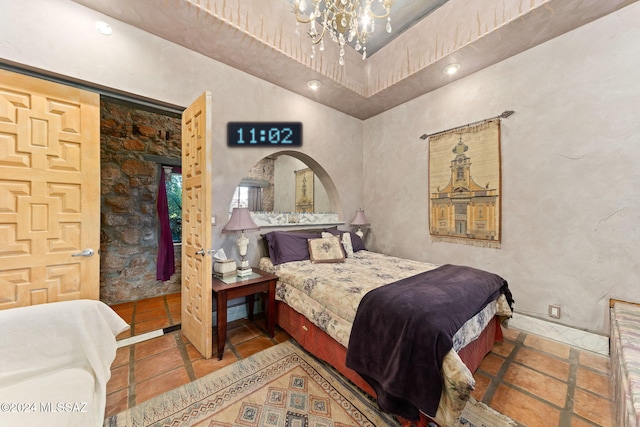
11:02
